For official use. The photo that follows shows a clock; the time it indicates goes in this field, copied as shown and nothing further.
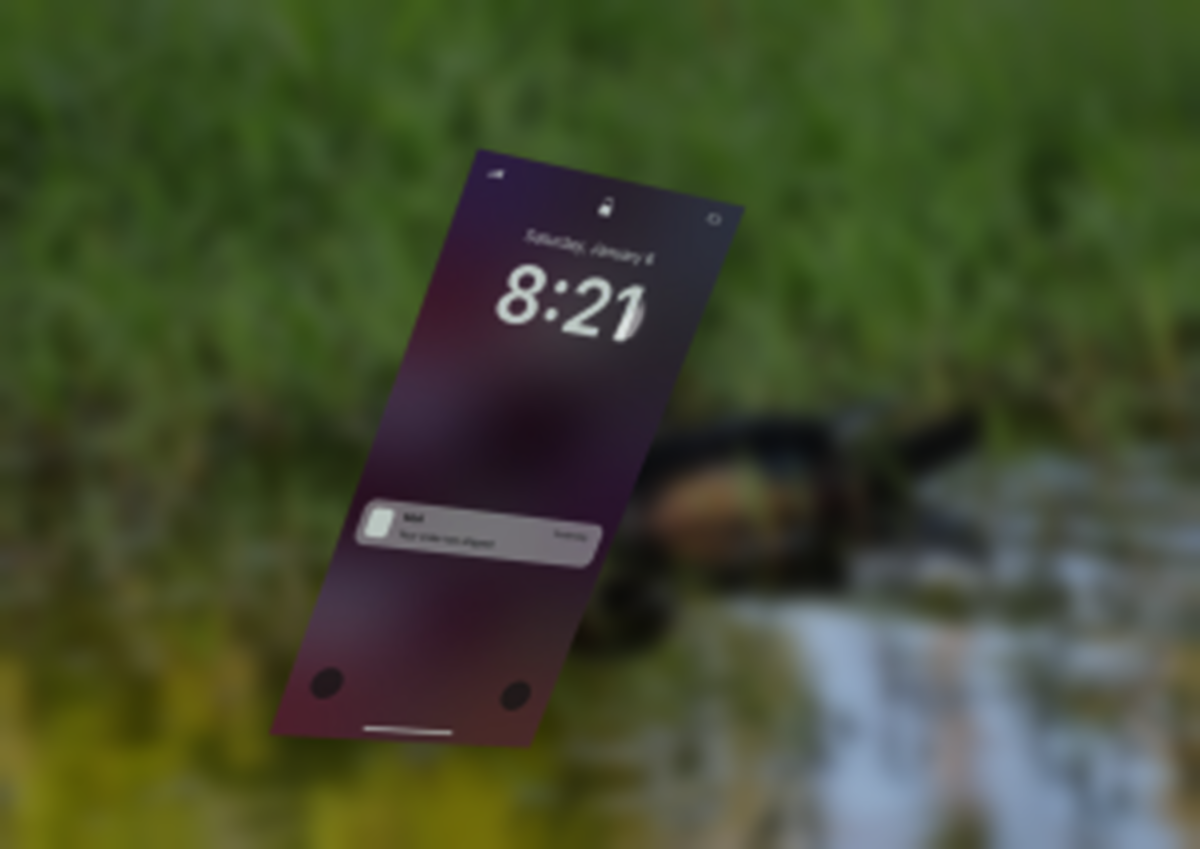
8:21
